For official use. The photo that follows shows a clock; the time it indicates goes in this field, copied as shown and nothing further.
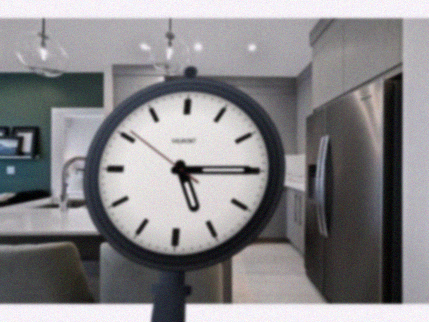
5:14:51
